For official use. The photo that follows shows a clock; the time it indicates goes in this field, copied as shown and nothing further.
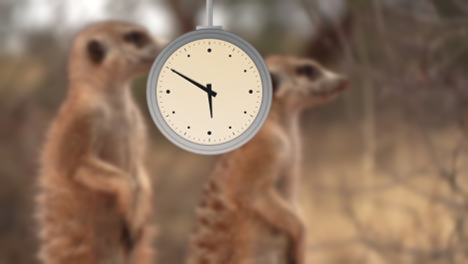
5:50
